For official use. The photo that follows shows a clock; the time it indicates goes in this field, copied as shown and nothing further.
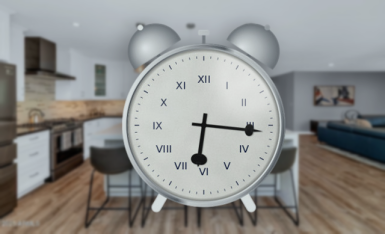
6:16
